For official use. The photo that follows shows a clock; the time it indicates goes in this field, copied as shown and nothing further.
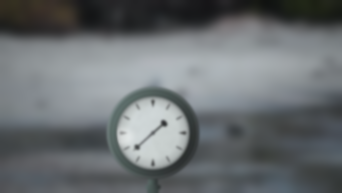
1:38
